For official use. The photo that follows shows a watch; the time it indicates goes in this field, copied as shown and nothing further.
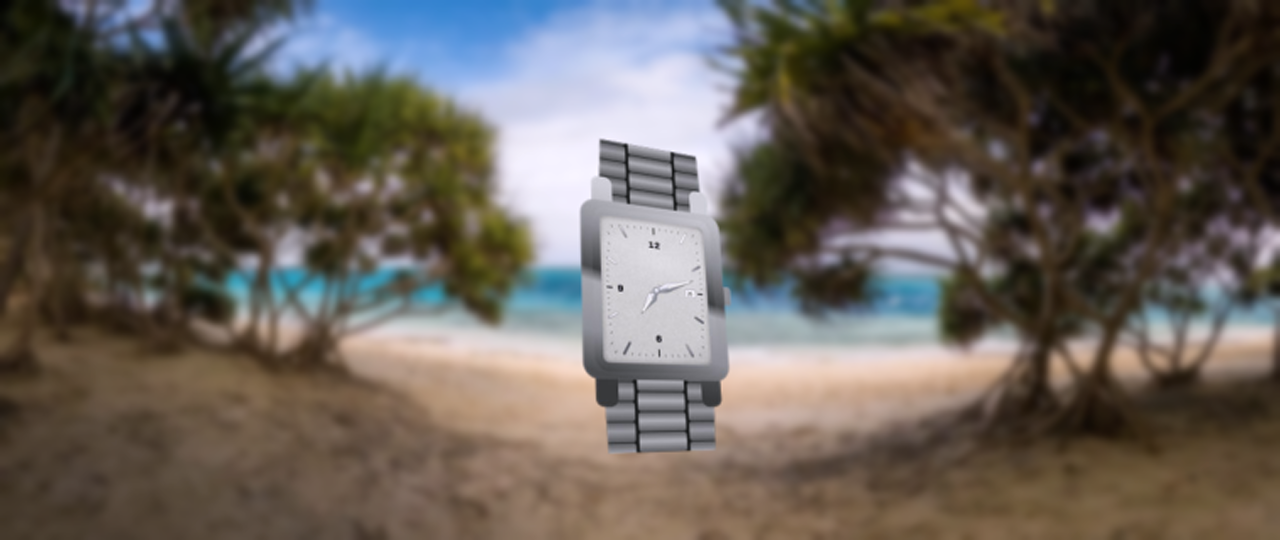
7:12
